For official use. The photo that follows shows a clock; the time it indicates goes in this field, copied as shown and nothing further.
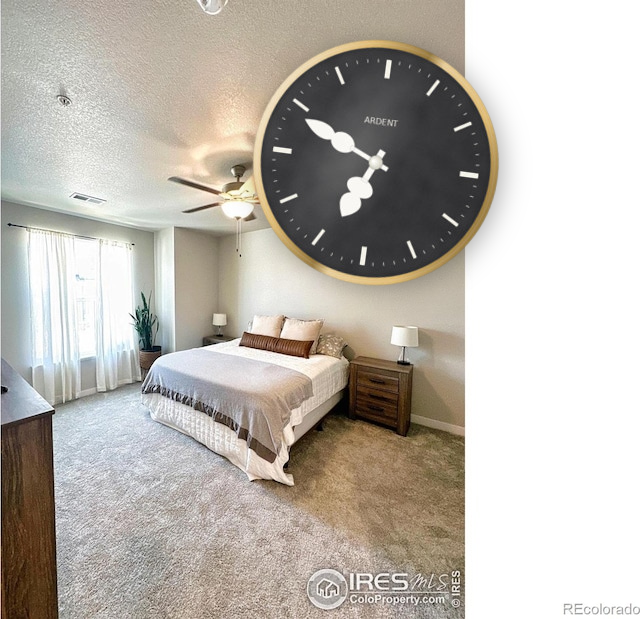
6:49
